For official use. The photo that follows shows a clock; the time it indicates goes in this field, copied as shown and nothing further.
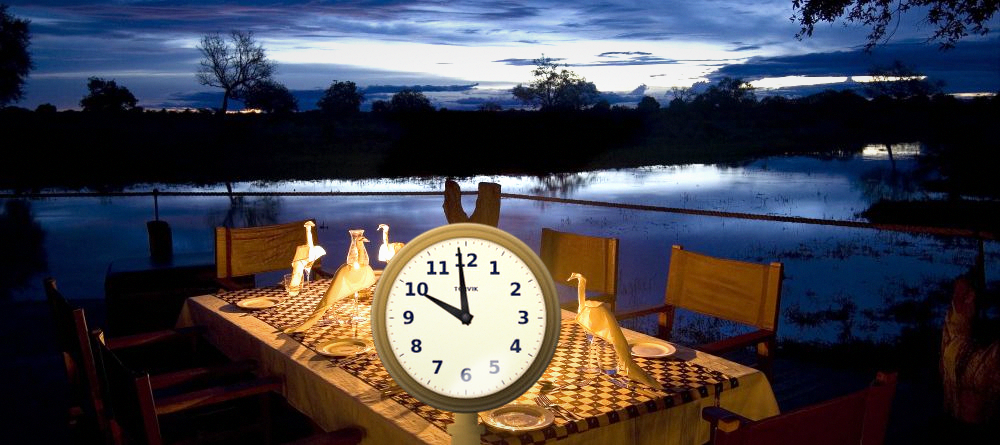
9:59
